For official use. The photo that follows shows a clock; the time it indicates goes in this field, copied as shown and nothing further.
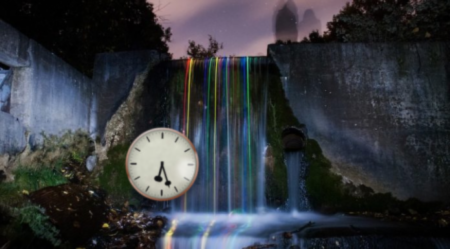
6:27
